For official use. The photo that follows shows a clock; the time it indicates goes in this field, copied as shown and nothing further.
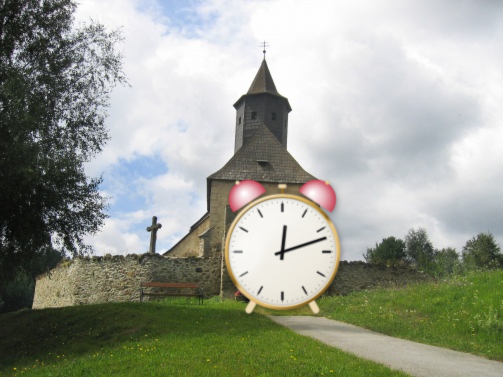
12:12
